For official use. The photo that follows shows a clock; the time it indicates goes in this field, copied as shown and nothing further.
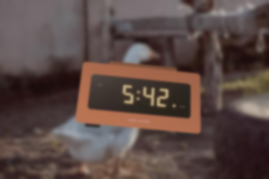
5:42
